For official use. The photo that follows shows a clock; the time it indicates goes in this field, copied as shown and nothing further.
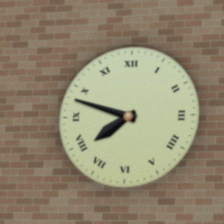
7:48
